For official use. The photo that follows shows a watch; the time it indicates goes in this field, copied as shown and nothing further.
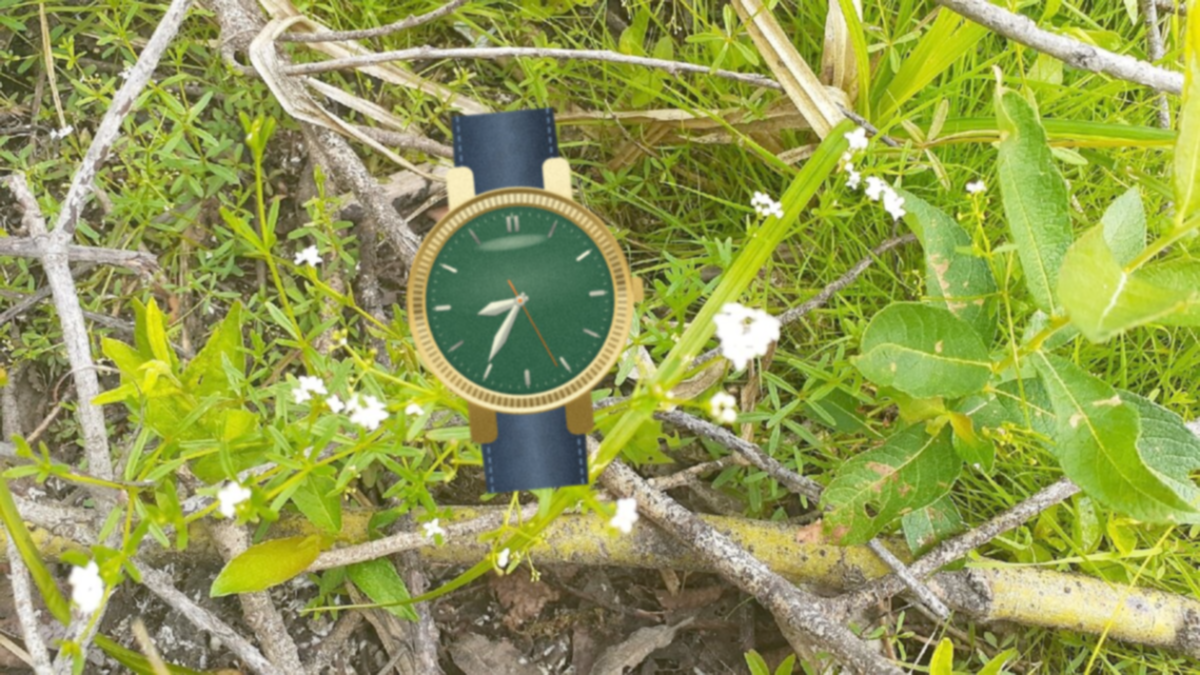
8:35:26
